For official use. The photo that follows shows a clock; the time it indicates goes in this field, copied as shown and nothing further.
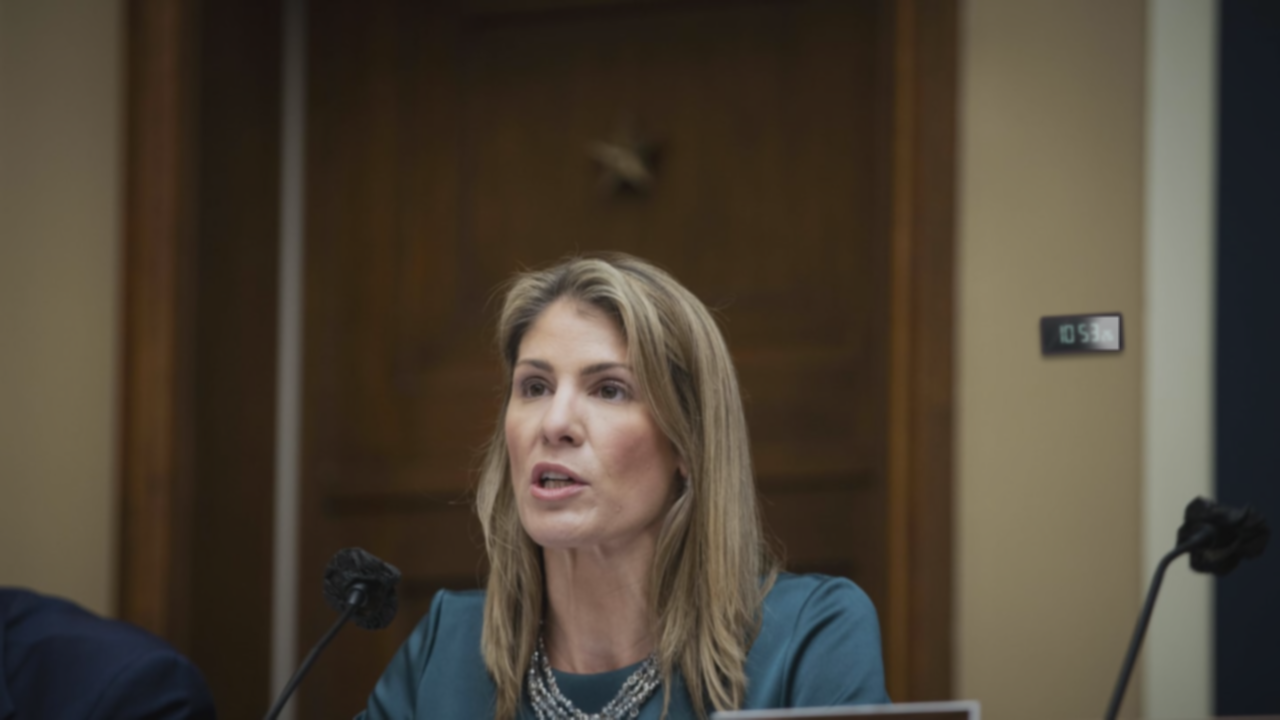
10:53
